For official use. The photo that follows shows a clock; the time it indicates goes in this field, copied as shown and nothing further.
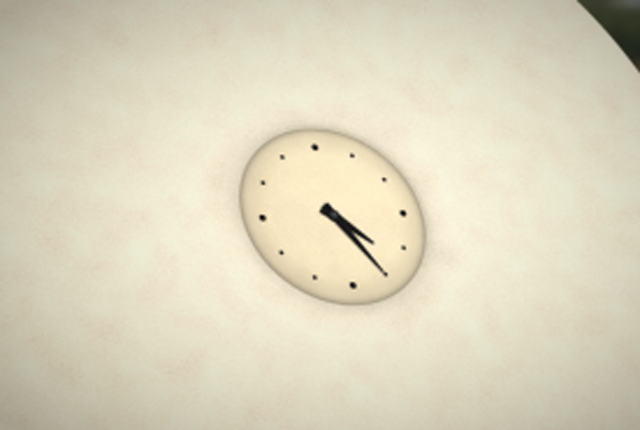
4:25
